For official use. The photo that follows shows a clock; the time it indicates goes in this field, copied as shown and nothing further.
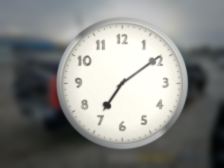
7:09
